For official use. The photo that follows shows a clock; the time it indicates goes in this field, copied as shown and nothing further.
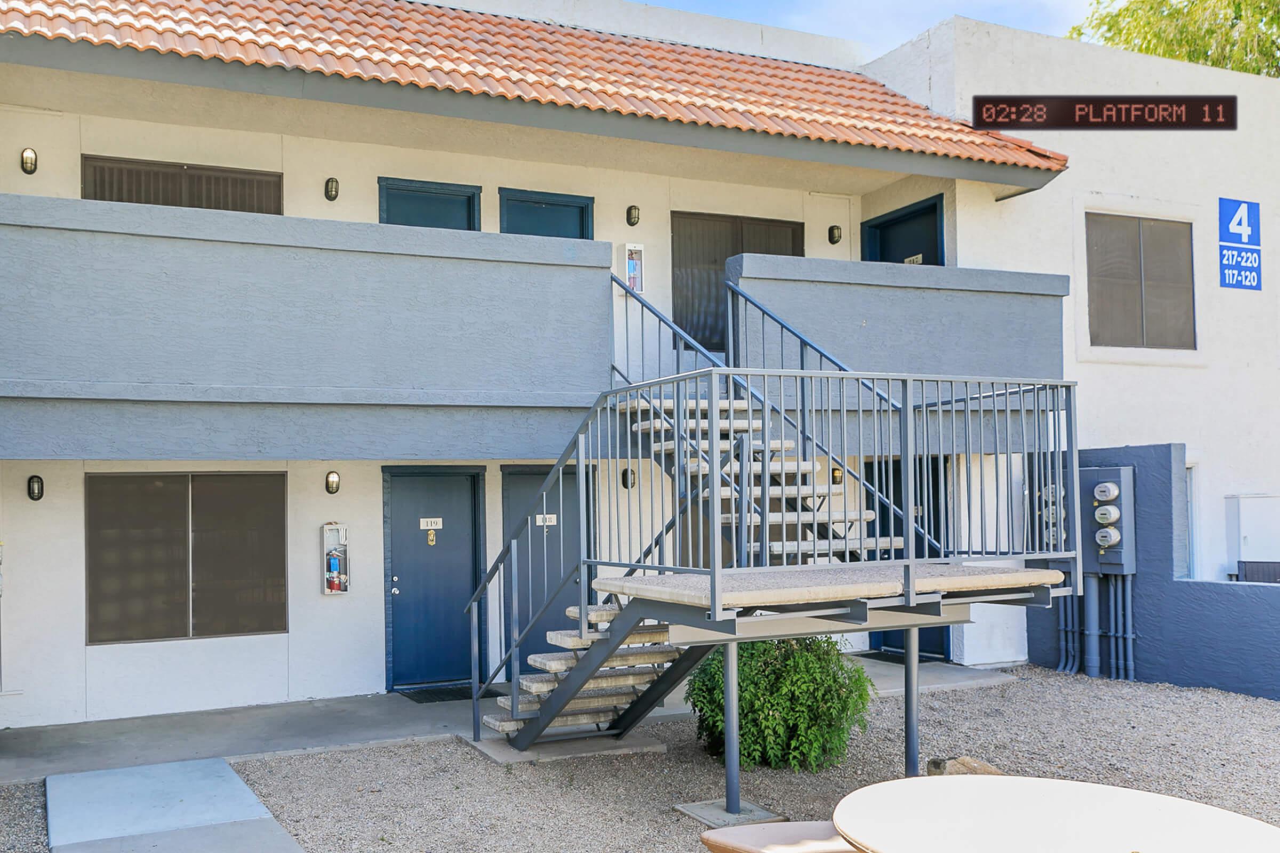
2:28
